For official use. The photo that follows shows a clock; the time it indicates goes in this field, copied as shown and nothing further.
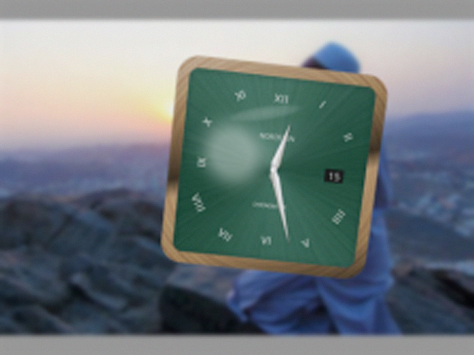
12:27
